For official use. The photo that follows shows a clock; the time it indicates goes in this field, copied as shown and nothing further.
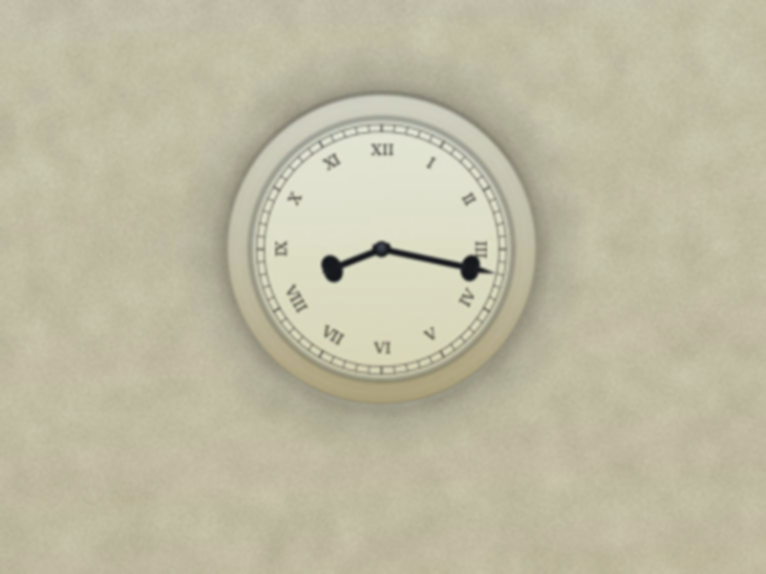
8:17
